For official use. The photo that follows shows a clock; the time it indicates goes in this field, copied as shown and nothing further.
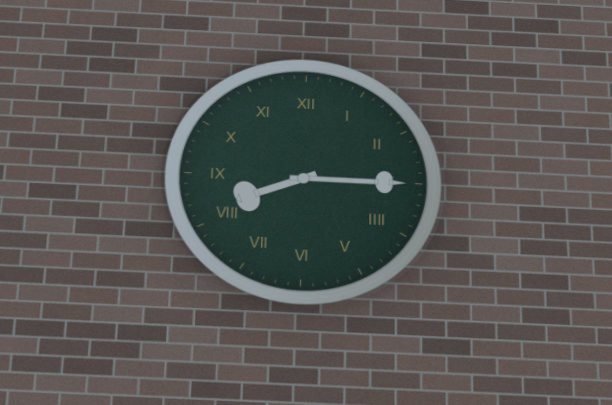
8:15
